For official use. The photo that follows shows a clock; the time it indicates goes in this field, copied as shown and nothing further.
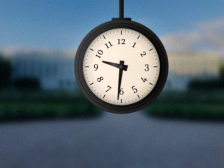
9:31
